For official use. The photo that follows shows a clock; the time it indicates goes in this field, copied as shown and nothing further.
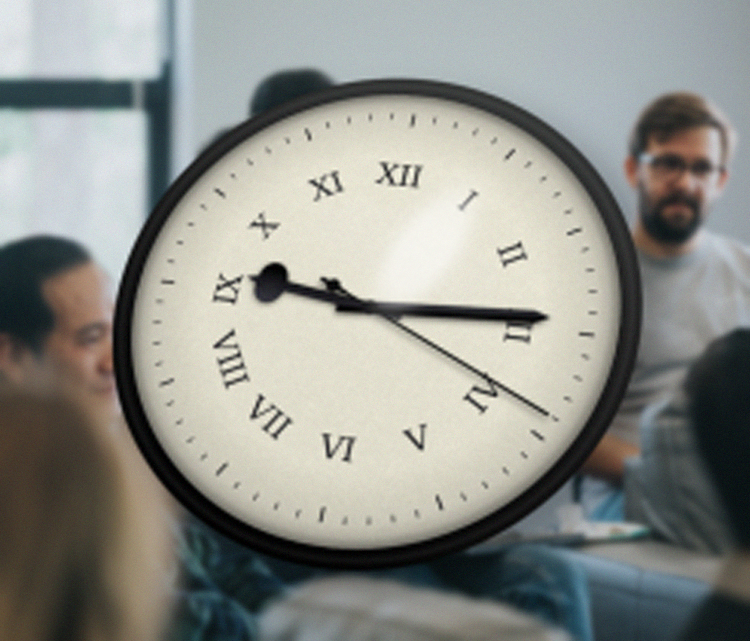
9:14:19
